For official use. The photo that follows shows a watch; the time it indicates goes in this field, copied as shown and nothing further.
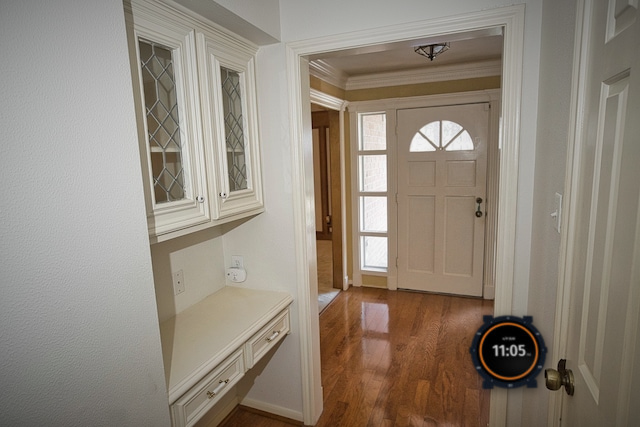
11:05
